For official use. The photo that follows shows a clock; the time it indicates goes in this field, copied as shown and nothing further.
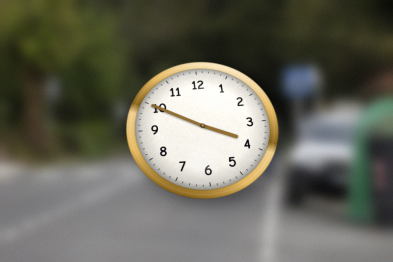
3:50
